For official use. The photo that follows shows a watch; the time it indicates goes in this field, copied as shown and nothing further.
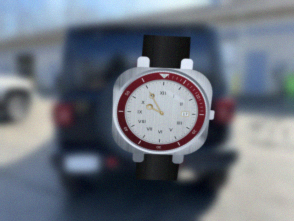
9:55
